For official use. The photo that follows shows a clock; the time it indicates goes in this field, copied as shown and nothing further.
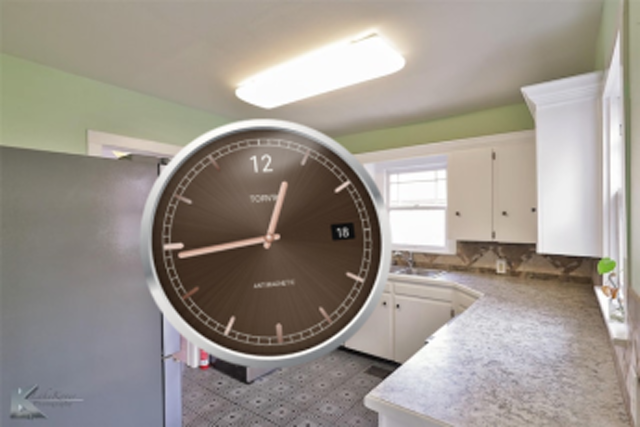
12:44
